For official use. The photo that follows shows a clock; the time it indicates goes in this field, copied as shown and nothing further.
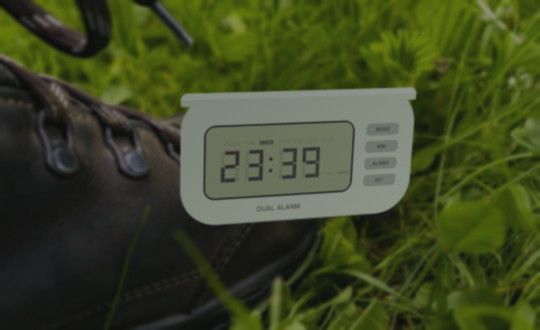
23:39
